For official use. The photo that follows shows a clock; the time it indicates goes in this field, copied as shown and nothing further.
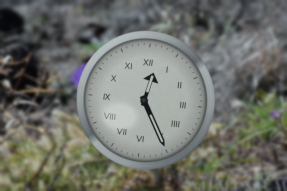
12:25
